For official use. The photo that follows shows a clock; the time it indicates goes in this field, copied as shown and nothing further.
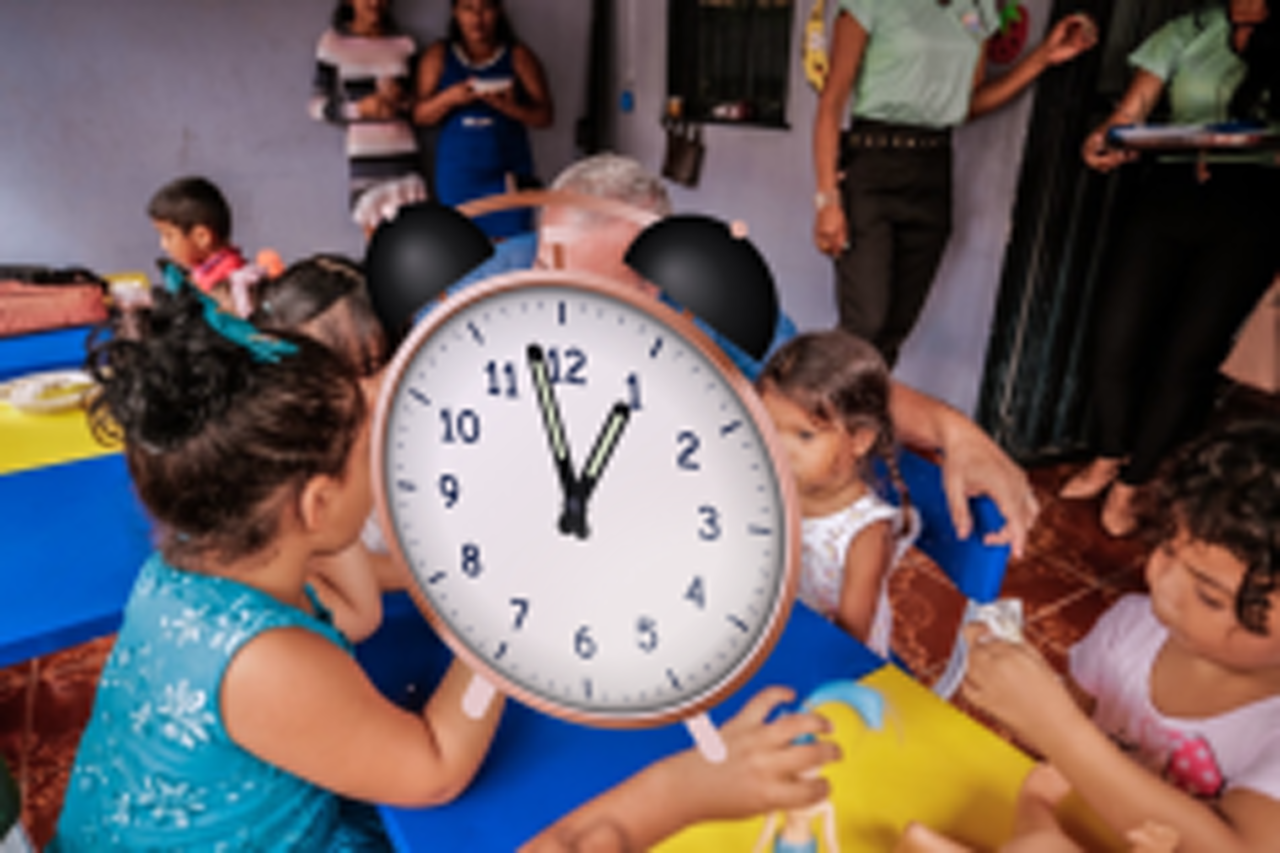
12:58
